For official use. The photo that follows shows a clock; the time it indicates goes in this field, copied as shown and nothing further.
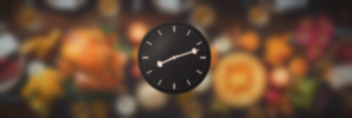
8:12
